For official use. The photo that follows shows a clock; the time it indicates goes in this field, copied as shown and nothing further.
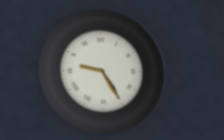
9:25
